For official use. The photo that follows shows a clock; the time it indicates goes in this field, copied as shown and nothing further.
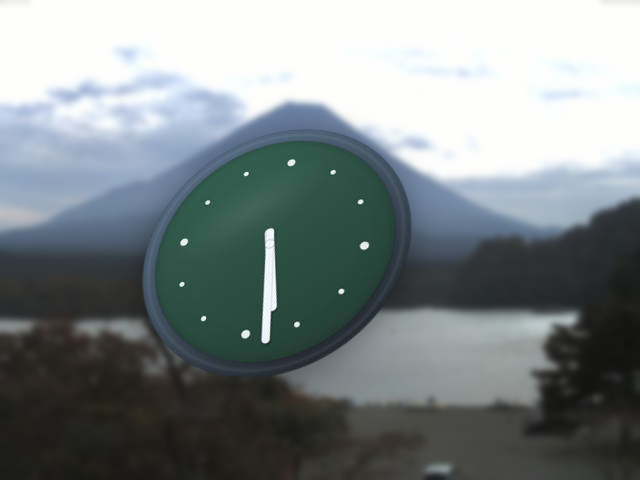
5:28
